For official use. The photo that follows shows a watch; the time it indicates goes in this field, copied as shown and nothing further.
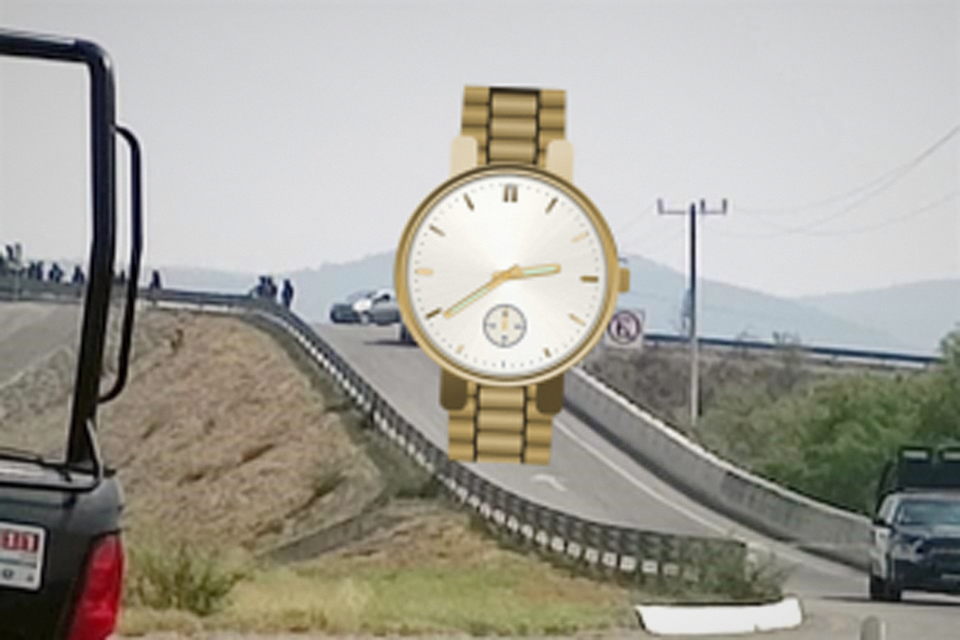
2:39
